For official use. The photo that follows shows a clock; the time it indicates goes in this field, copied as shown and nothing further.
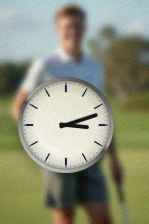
3:12
